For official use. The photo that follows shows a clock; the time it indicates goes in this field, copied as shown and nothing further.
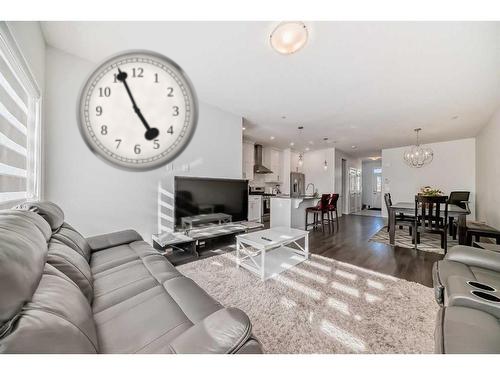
4:56
